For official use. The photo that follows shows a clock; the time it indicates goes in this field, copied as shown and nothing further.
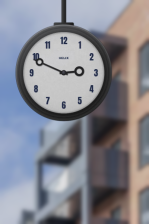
2:49
